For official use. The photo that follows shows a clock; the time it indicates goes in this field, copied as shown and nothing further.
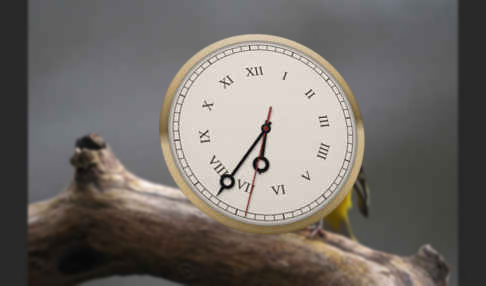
6:37:34
